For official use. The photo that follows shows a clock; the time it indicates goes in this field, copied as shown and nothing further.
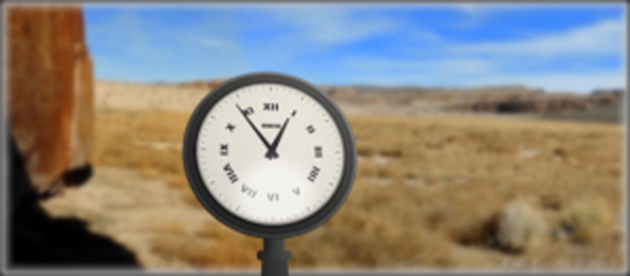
12:54
